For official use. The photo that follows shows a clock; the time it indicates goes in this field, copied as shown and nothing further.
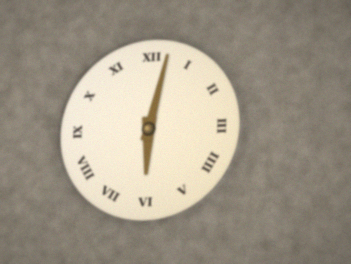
6:02
